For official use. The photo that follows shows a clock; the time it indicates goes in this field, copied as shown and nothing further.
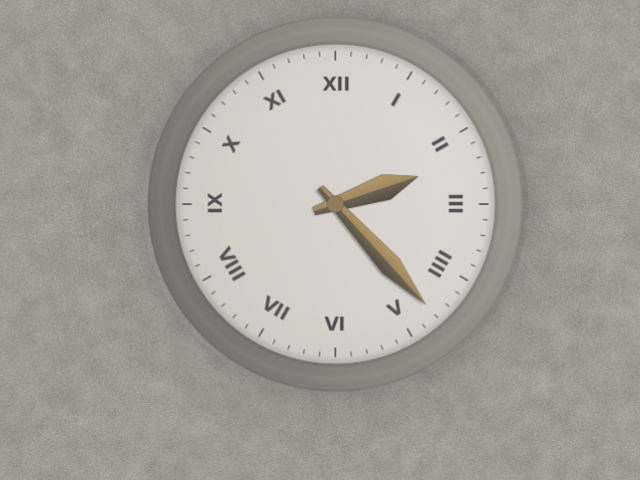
2:23
